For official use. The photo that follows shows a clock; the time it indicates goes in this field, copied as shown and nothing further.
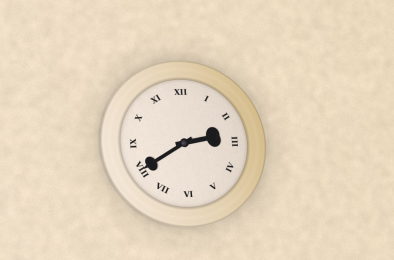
2:40
